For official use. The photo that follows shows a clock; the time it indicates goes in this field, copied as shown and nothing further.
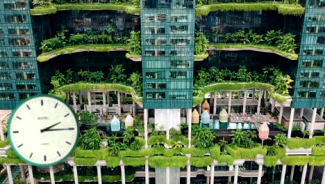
2:15
